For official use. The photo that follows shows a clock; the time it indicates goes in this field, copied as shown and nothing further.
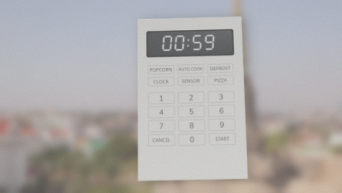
0:59
